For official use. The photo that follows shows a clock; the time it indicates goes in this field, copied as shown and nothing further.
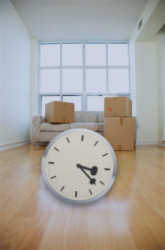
3:22
